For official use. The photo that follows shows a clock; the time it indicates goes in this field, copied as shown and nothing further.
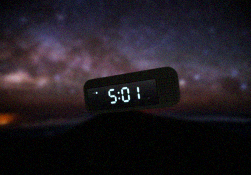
5:01
